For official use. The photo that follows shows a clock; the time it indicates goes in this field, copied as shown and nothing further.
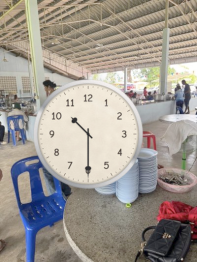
10:30
